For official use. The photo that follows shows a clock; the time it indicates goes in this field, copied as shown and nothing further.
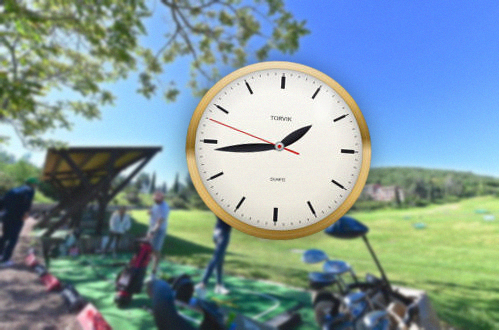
1:43:48
